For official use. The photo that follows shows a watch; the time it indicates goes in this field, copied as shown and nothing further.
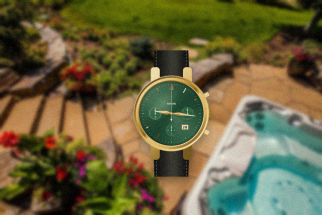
9:16
